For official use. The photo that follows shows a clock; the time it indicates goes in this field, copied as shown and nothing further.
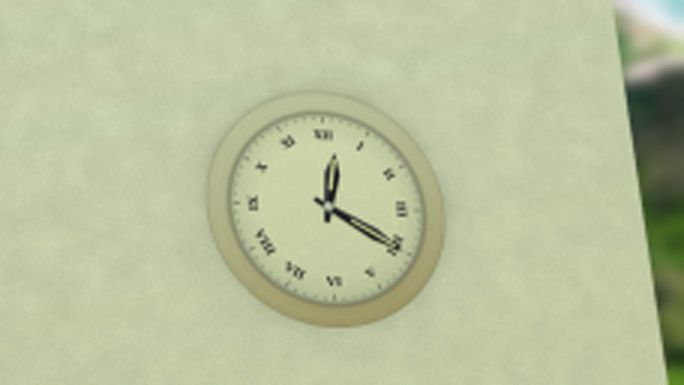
12:20
